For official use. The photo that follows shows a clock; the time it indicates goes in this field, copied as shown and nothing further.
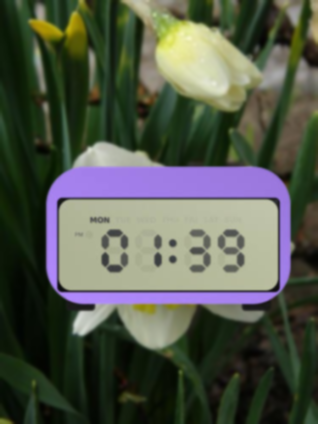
1:39
